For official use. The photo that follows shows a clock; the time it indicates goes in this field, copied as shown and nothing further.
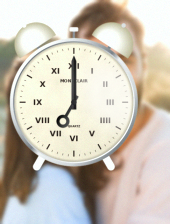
7:00
